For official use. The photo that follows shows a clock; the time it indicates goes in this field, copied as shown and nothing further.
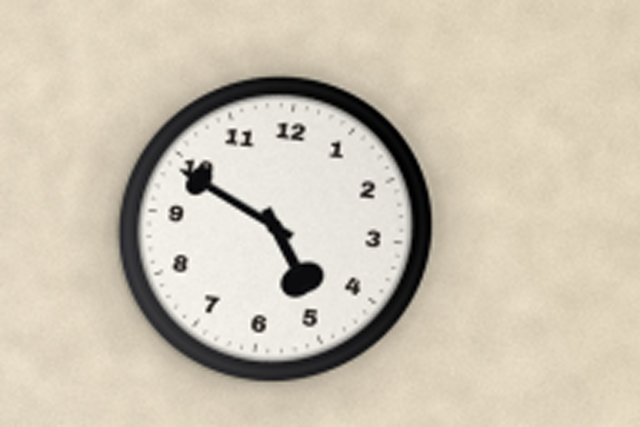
4:49
